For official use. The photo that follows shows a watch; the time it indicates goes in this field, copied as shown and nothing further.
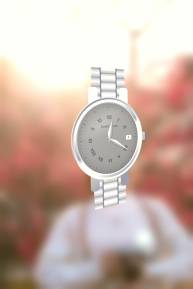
12:20
